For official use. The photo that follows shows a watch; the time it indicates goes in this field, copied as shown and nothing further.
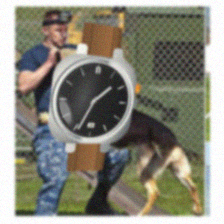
1:34
